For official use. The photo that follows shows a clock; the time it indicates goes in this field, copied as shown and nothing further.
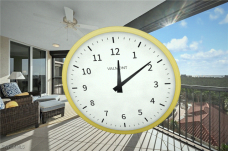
12:09
